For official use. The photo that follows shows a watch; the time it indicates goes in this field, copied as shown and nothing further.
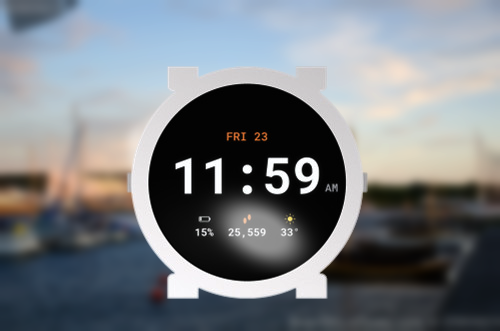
11:59
